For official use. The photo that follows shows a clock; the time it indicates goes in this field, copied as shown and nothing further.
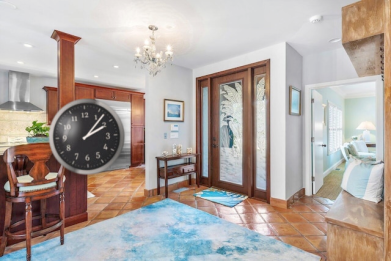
2:07
